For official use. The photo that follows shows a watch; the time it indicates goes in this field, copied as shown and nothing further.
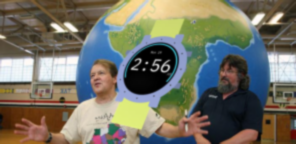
2:56
